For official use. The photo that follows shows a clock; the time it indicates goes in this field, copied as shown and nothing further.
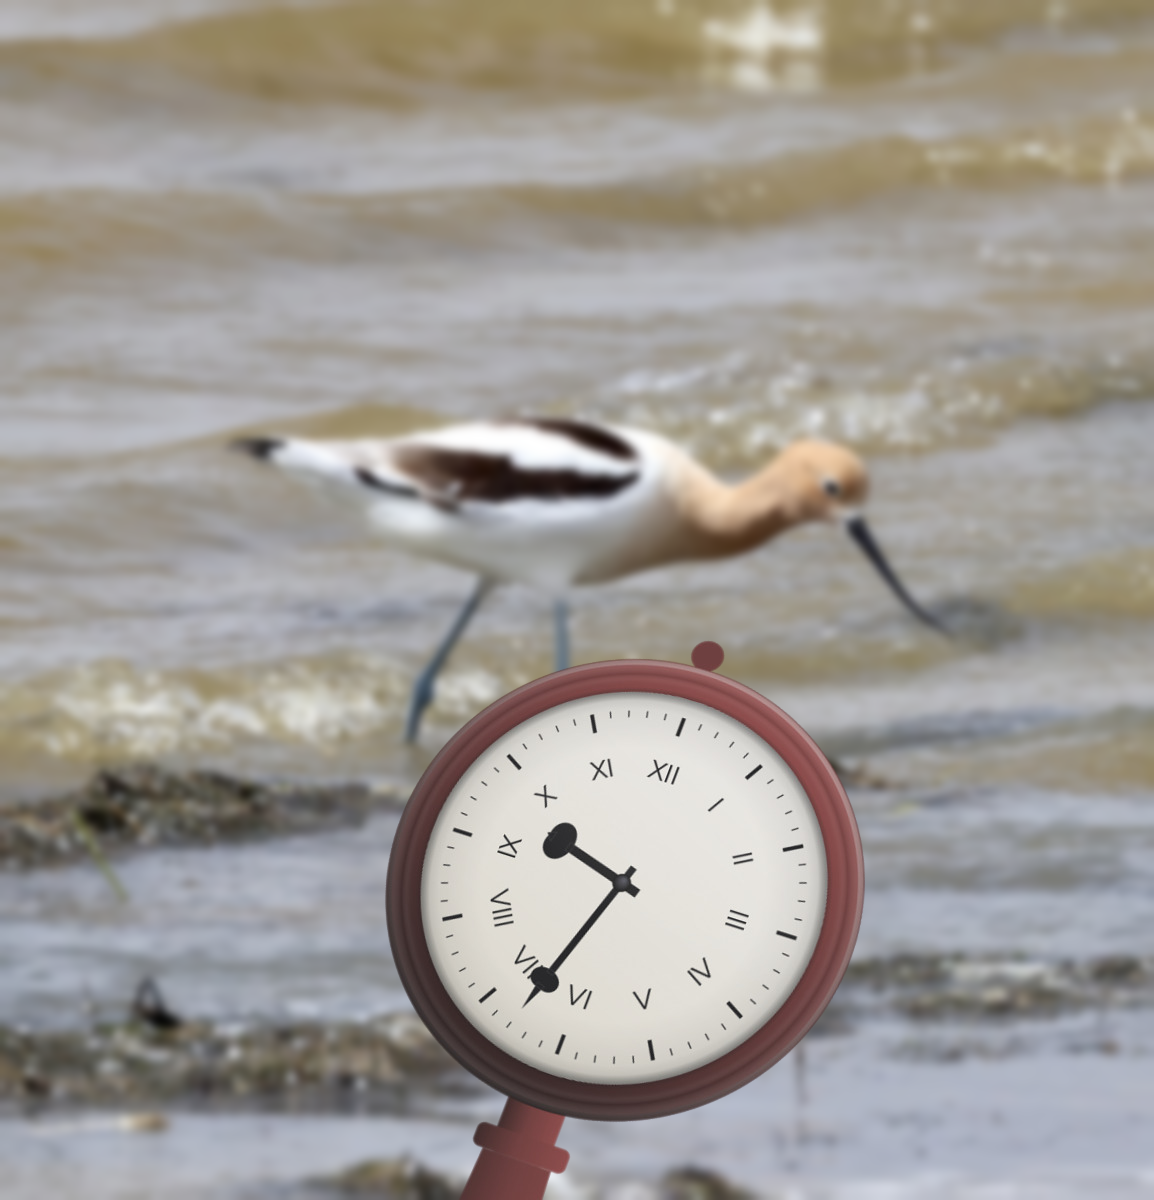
9:33
